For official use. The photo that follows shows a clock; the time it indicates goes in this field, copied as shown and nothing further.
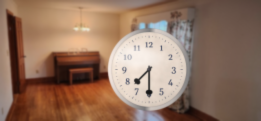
7:30
